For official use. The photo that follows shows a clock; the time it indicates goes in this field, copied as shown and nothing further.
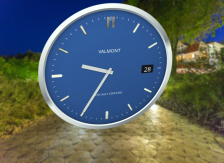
9:35
